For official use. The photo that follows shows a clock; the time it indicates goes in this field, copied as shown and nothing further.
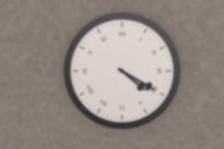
4:20
